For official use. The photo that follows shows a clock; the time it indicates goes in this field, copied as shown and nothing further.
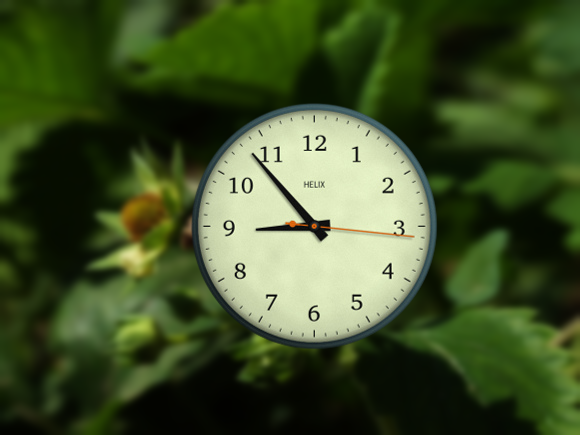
8:53:16
